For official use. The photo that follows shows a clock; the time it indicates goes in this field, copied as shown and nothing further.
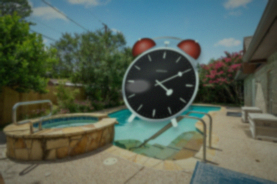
4:10
